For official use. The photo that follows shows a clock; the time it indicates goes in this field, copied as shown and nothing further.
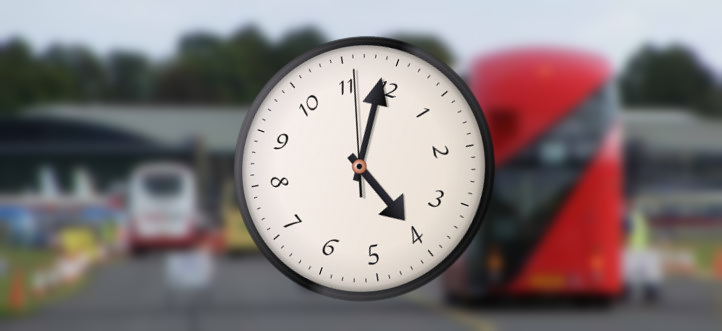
3:58:56
